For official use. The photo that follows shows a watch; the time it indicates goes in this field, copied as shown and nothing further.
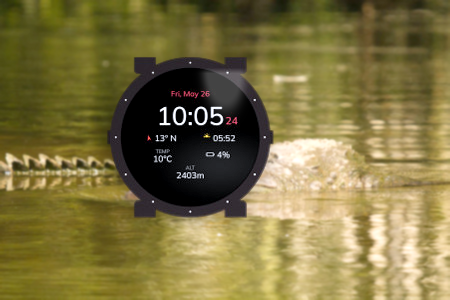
10:05:24
